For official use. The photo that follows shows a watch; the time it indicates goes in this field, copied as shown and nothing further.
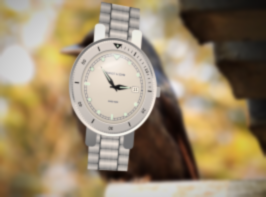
2:53
